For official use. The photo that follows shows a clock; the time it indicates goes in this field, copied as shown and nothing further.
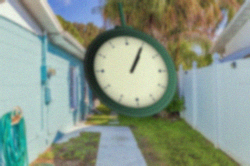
1:05
